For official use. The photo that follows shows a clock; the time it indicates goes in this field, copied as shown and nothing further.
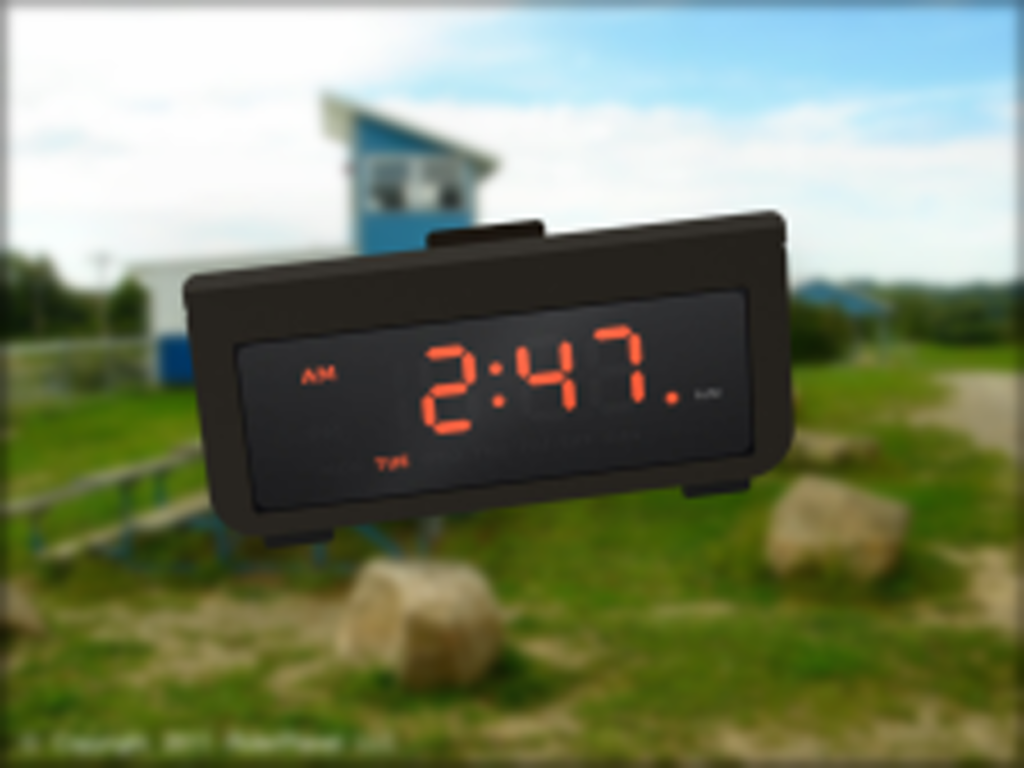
2:47
